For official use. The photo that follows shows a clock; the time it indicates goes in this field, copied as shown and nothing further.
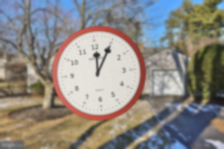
12:05
